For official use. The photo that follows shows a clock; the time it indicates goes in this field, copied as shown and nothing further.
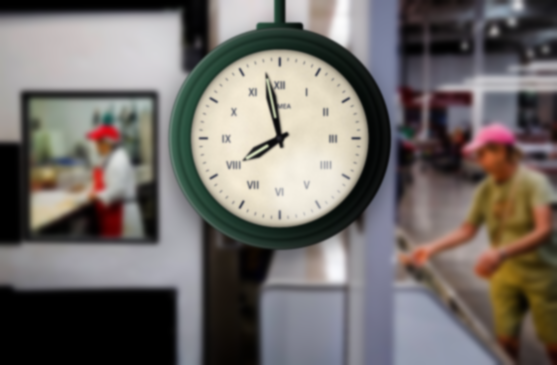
7:58
